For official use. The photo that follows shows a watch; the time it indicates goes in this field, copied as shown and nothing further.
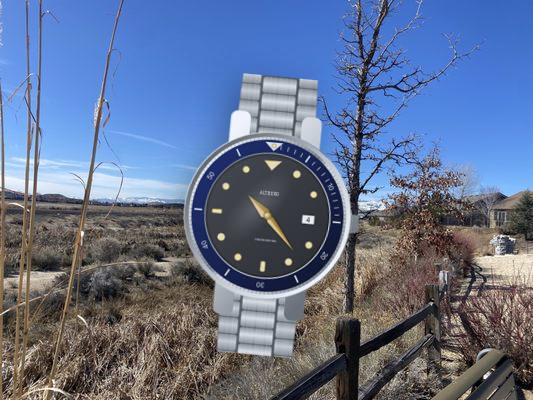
10:23
